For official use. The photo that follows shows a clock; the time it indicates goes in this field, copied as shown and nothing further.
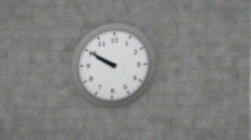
9:50
